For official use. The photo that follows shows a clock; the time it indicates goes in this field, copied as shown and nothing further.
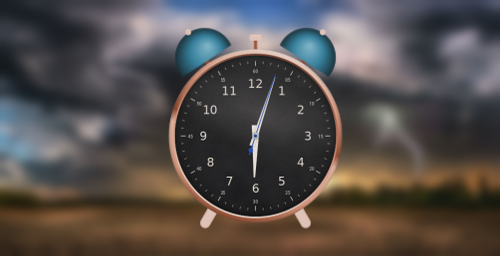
6:03:03
